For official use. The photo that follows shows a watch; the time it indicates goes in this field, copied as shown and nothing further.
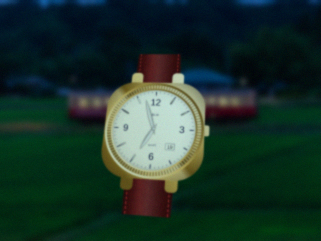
6:57
